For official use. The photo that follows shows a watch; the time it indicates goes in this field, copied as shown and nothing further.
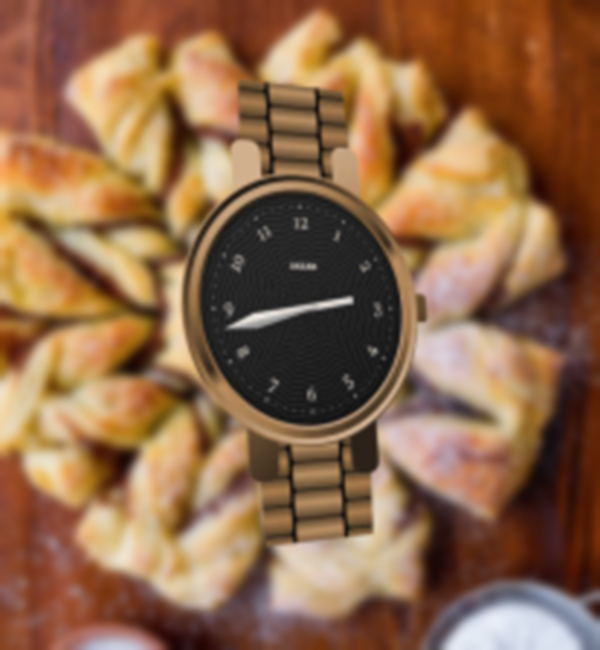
2:43
